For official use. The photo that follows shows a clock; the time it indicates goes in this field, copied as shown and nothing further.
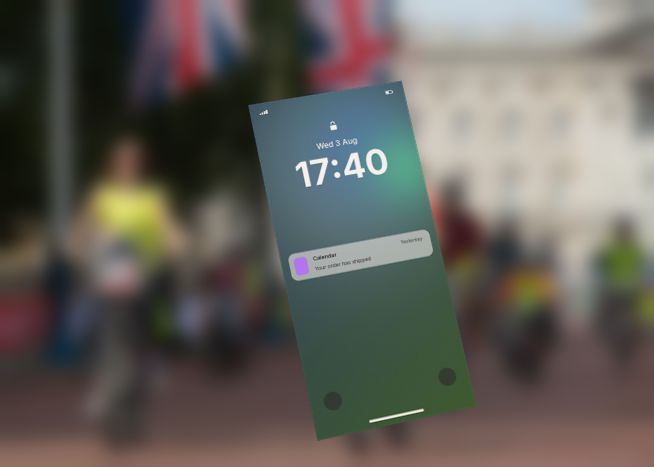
17:40
